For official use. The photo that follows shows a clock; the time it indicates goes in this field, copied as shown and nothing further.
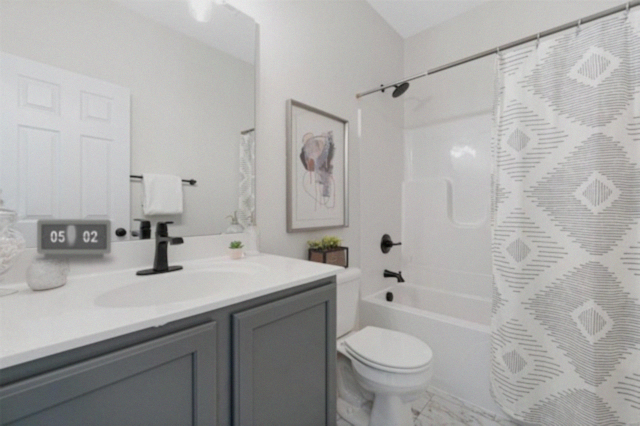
5:02
